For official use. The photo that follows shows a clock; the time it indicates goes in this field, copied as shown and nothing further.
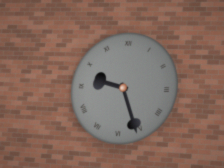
9:26
